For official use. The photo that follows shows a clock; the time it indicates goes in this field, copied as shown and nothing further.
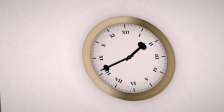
1:41
